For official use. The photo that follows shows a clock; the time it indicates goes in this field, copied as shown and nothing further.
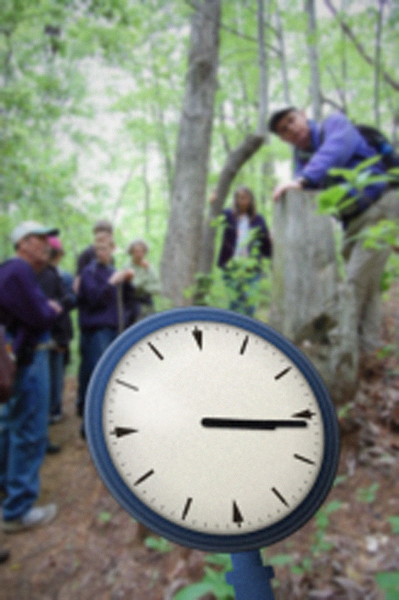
3:16
